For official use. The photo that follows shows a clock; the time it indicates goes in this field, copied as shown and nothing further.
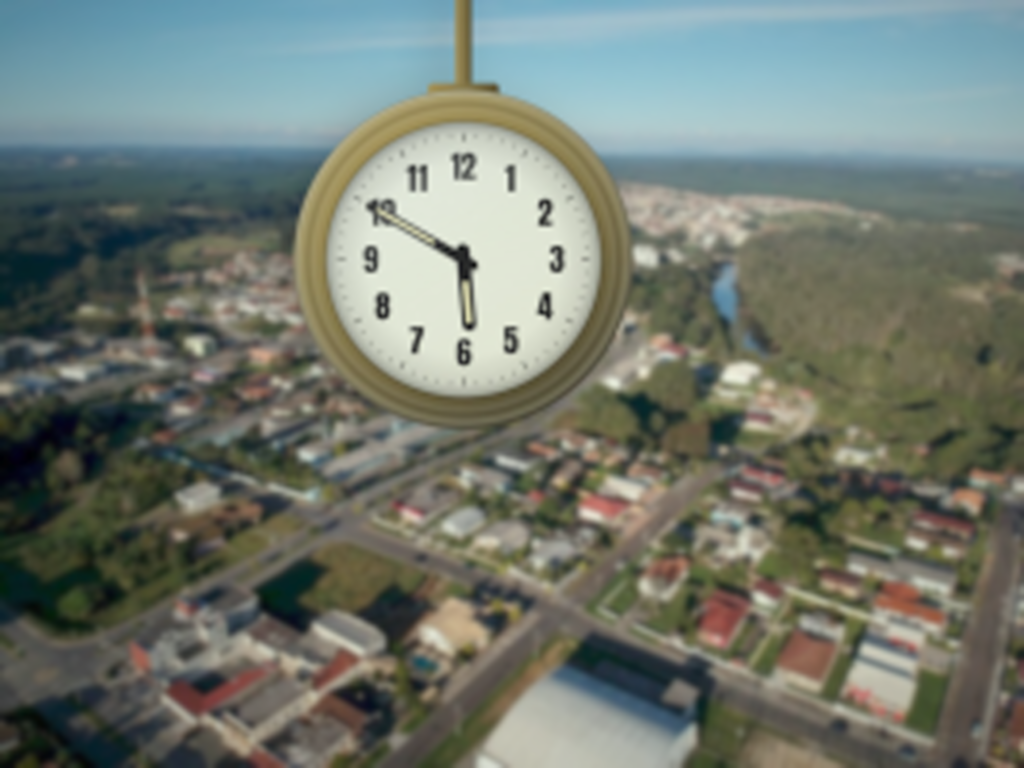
5:50
